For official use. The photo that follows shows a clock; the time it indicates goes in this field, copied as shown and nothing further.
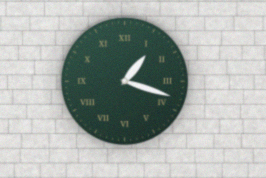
1:18
